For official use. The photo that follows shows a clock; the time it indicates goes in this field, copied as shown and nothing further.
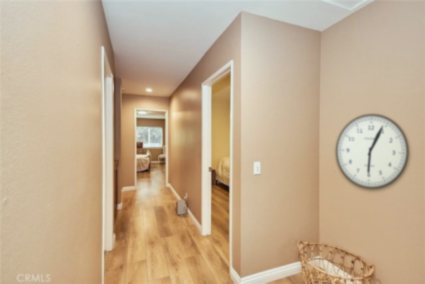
6:04
